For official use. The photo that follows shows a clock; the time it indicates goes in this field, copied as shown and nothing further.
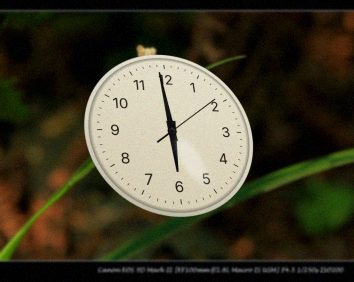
5:59:09
